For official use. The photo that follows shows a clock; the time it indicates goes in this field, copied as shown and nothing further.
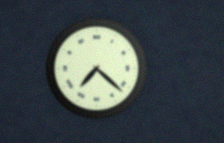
7:22
